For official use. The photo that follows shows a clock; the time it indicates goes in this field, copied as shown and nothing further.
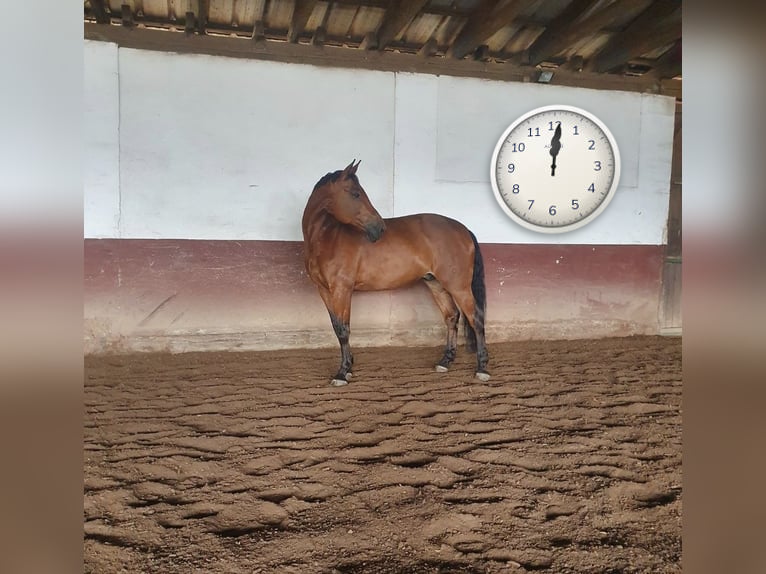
12:01
